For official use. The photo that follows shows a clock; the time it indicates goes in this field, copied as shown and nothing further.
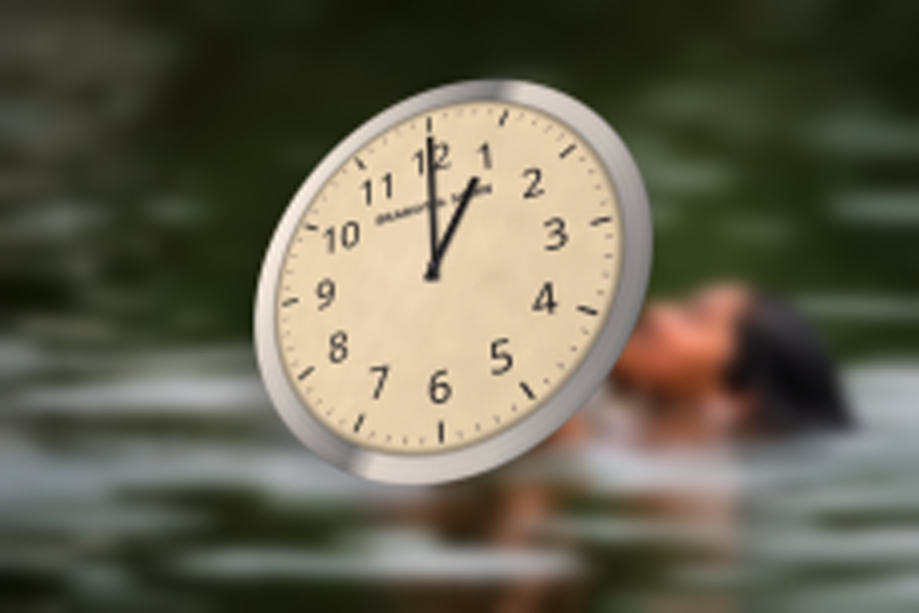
1:00
